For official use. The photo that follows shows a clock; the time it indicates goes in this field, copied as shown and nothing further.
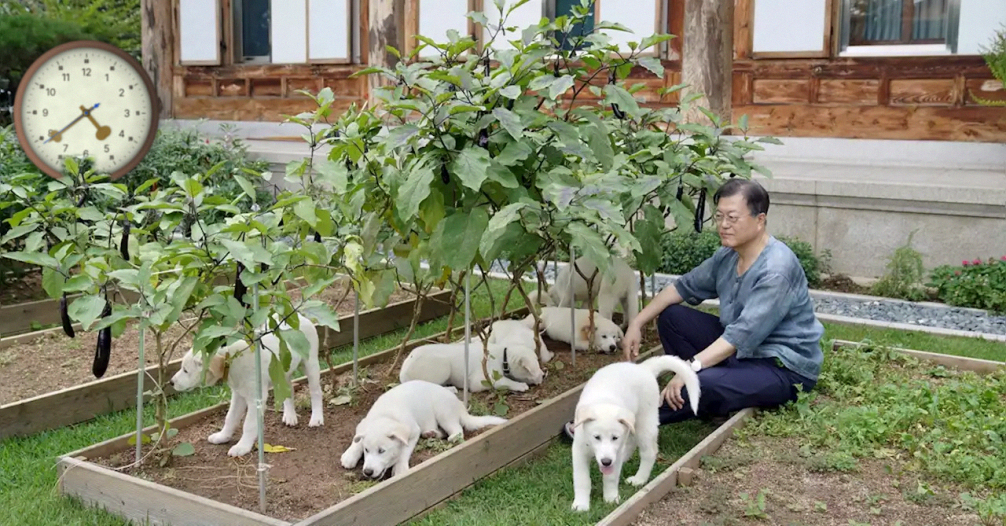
4:38:39
